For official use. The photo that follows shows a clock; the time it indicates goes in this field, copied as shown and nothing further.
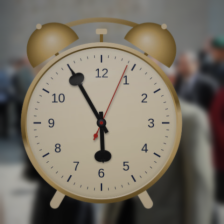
5:55:04
